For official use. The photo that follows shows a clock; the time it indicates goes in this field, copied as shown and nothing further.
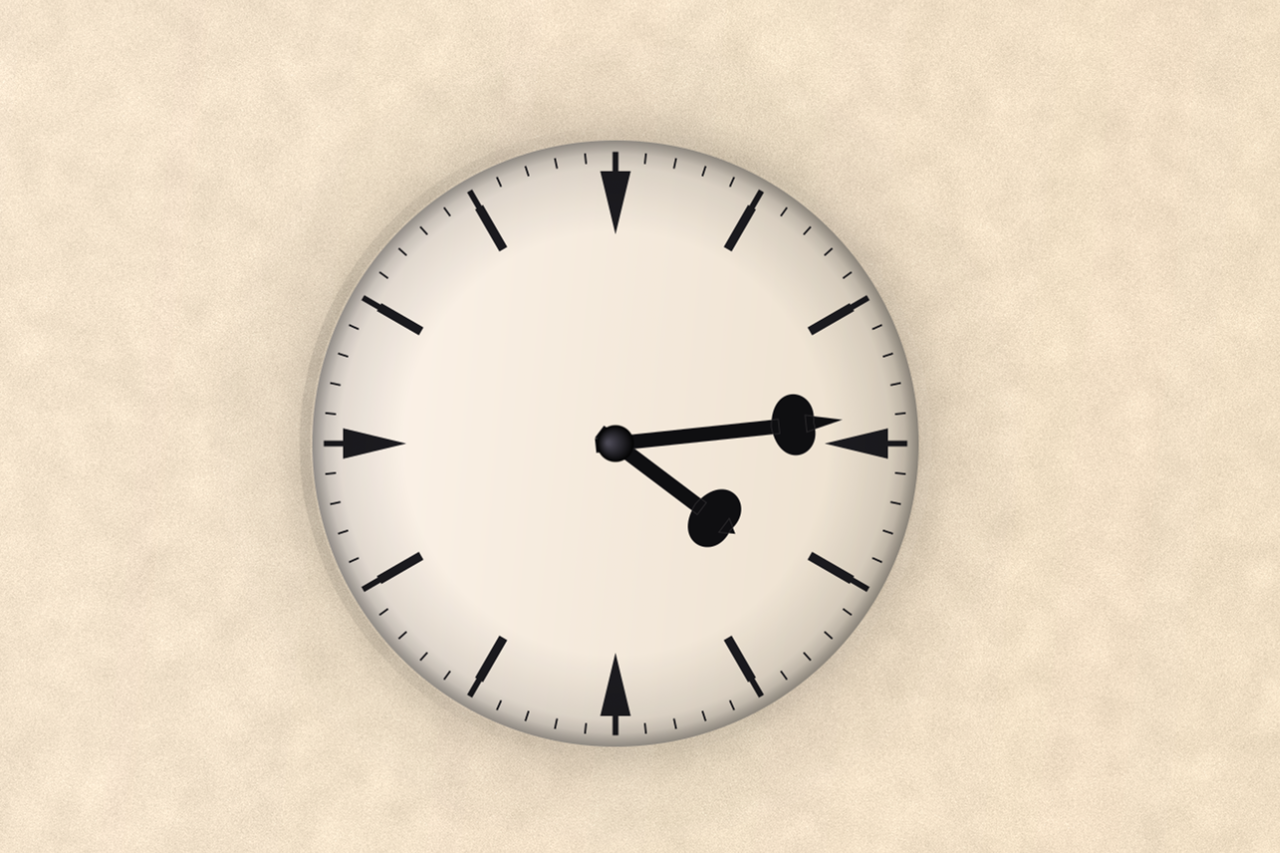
4:14
